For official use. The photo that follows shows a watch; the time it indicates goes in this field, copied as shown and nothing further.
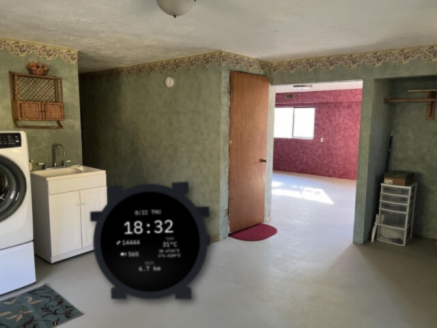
18:32
